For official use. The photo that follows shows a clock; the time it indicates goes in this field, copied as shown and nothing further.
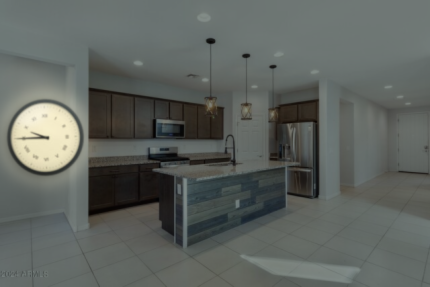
9:45
